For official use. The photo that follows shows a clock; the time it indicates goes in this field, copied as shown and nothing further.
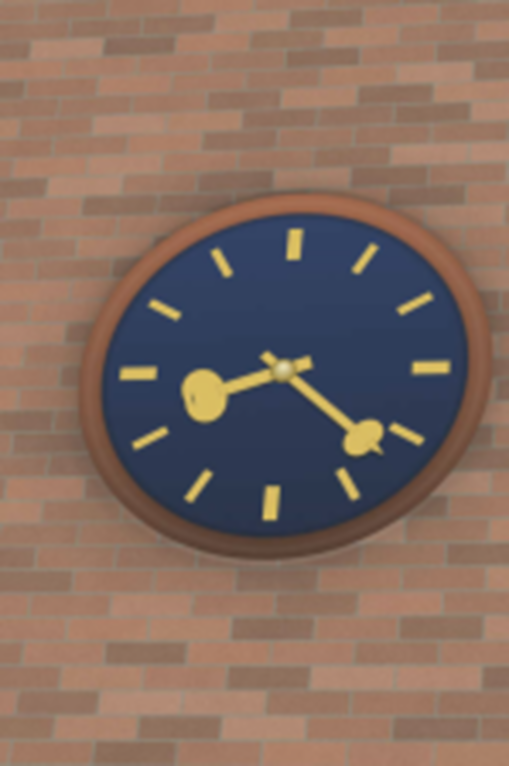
8:22
